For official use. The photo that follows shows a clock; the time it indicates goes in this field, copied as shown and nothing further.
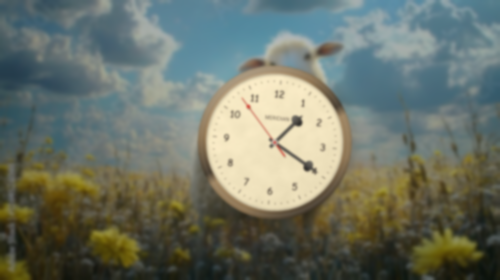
1:19:53
